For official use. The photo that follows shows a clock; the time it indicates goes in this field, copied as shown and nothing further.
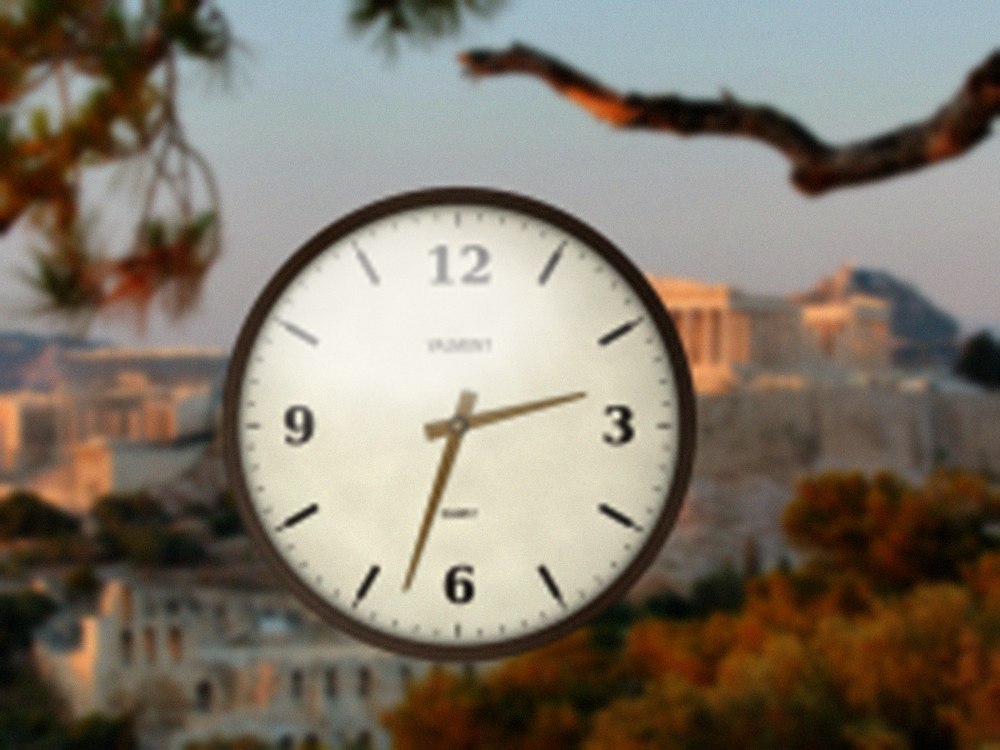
2:33
